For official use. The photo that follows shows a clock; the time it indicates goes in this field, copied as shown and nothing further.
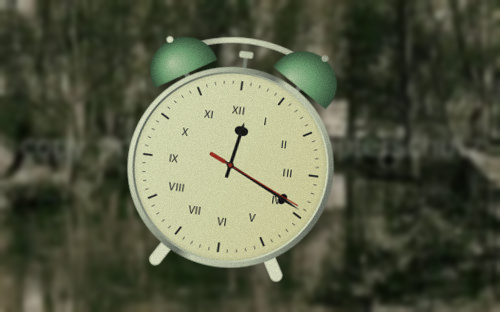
12:19:19
